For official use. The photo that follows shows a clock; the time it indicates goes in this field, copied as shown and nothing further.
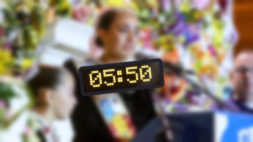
5:50
